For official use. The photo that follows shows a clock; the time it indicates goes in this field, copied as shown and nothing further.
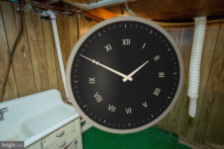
1:50
